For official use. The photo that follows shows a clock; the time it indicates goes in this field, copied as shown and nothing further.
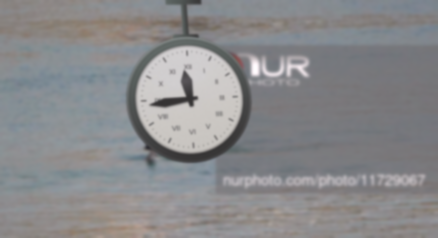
11:44
